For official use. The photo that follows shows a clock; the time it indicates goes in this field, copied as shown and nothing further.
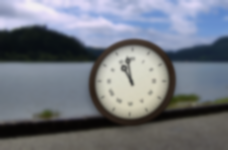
10:58
